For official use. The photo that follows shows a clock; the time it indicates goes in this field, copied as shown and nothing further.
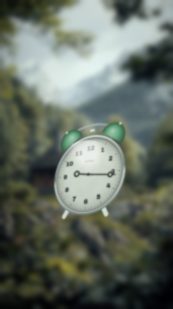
9:16
